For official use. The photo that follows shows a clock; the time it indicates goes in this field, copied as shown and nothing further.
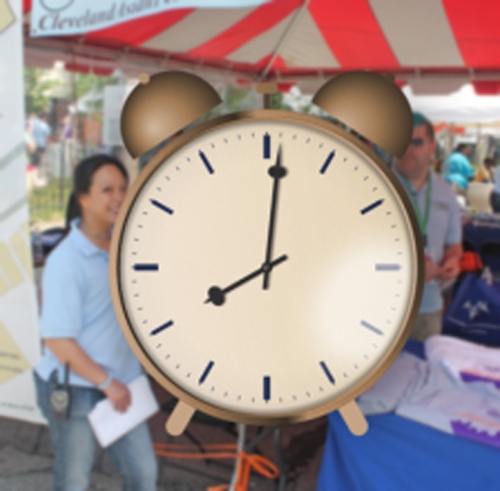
8:01
